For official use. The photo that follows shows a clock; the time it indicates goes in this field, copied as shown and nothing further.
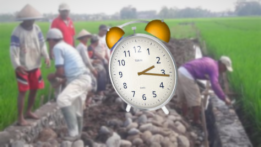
2:16
